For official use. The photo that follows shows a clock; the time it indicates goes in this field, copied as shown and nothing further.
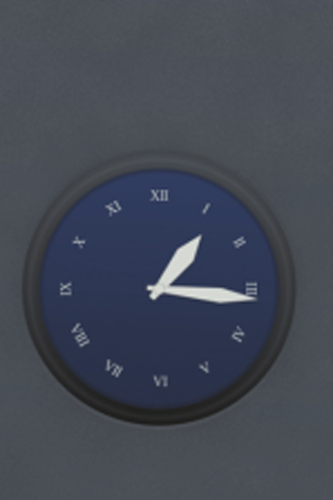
1:16
